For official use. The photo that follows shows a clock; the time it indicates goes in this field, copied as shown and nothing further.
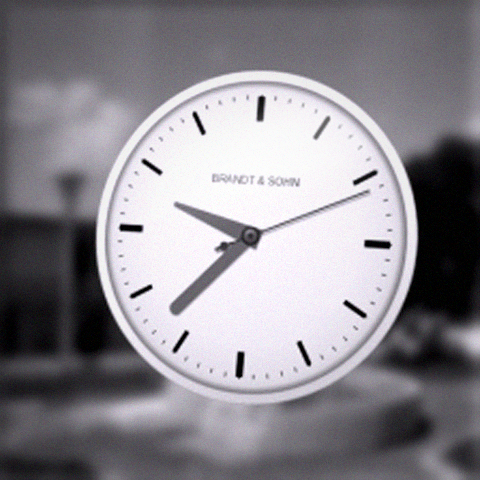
9:37:11
